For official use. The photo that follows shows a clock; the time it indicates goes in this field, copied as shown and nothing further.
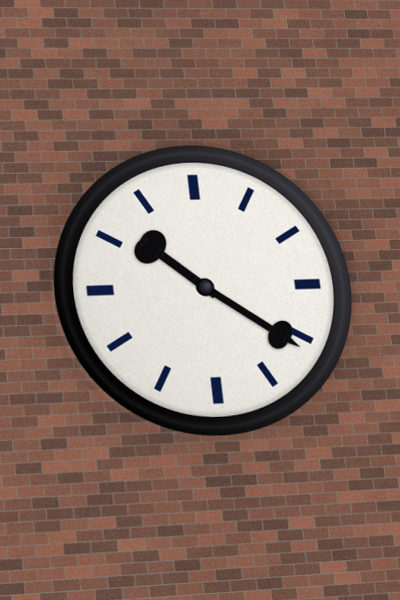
10:21
